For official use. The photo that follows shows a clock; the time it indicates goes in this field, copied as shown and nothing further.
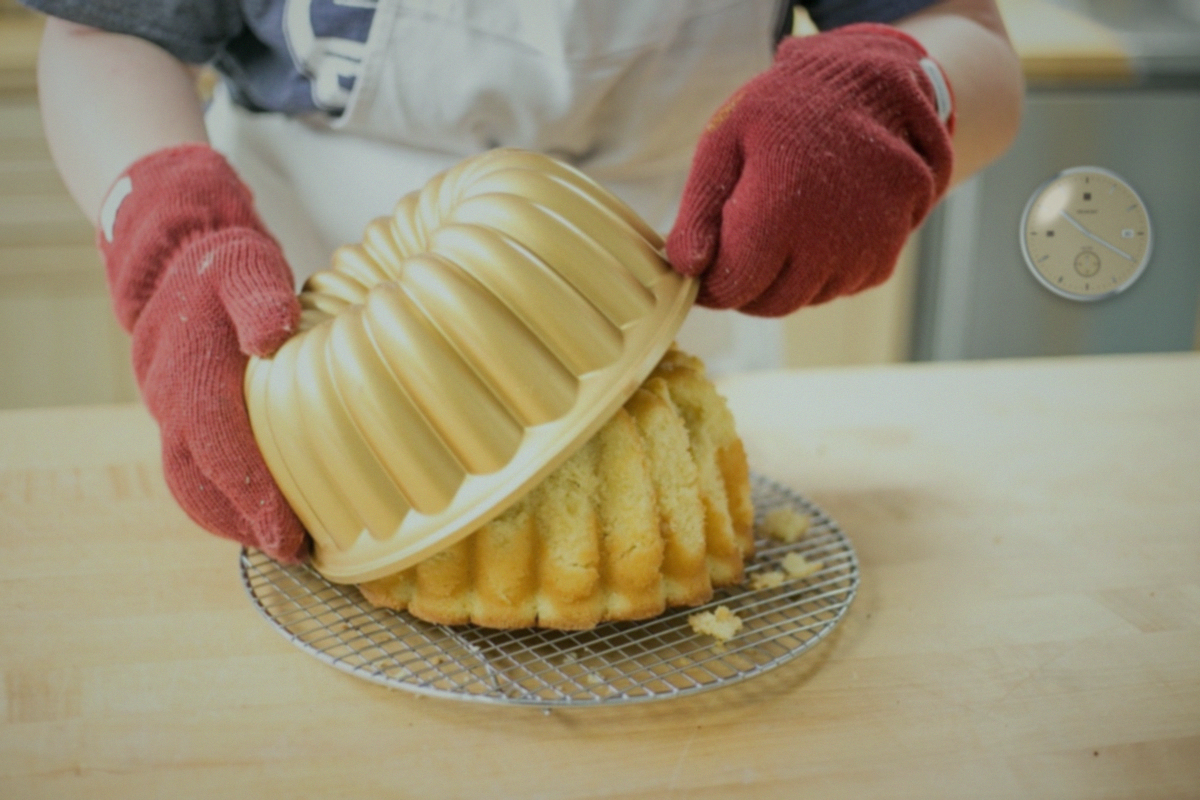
10:20
